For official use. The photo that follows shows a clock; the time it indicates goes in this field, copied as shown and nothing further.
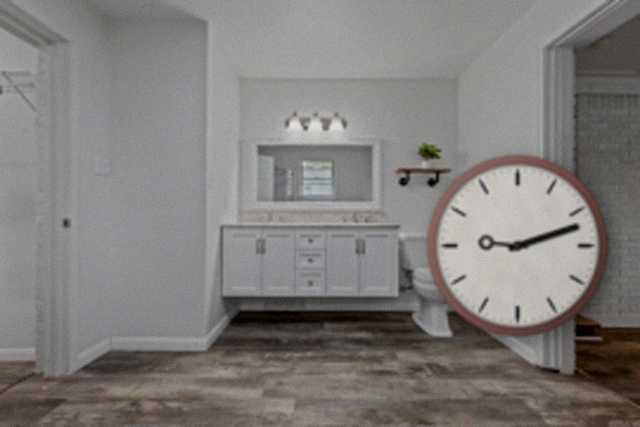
9:12
